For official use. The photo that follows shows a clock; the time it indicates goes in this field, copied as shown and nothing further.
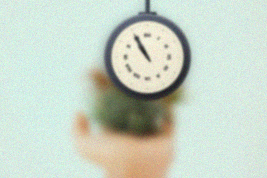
10:55
